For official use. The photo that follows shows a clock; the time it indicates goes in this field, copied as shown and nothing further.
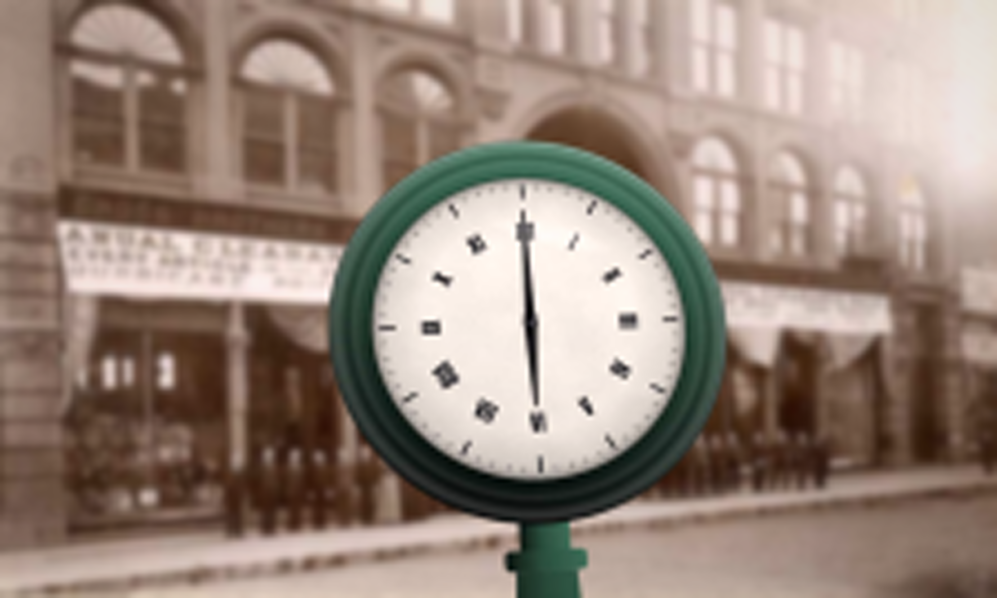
6:00
